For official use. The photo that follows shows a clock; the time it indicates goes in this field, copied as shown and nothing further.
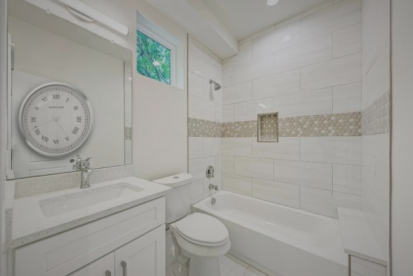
4:41
